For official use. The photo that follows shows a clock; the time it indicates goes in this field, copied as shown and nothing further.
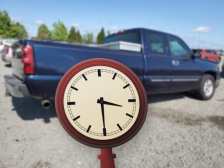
3:30
